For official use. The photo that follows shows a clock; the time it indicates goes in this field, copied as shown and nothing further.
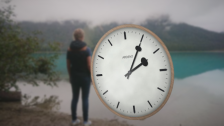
2:05
